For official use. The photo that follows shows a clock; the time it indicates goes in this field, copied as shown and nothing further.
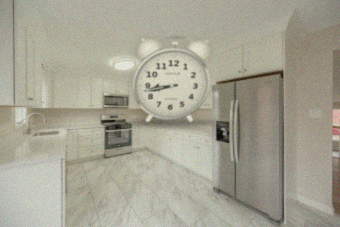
8:43
